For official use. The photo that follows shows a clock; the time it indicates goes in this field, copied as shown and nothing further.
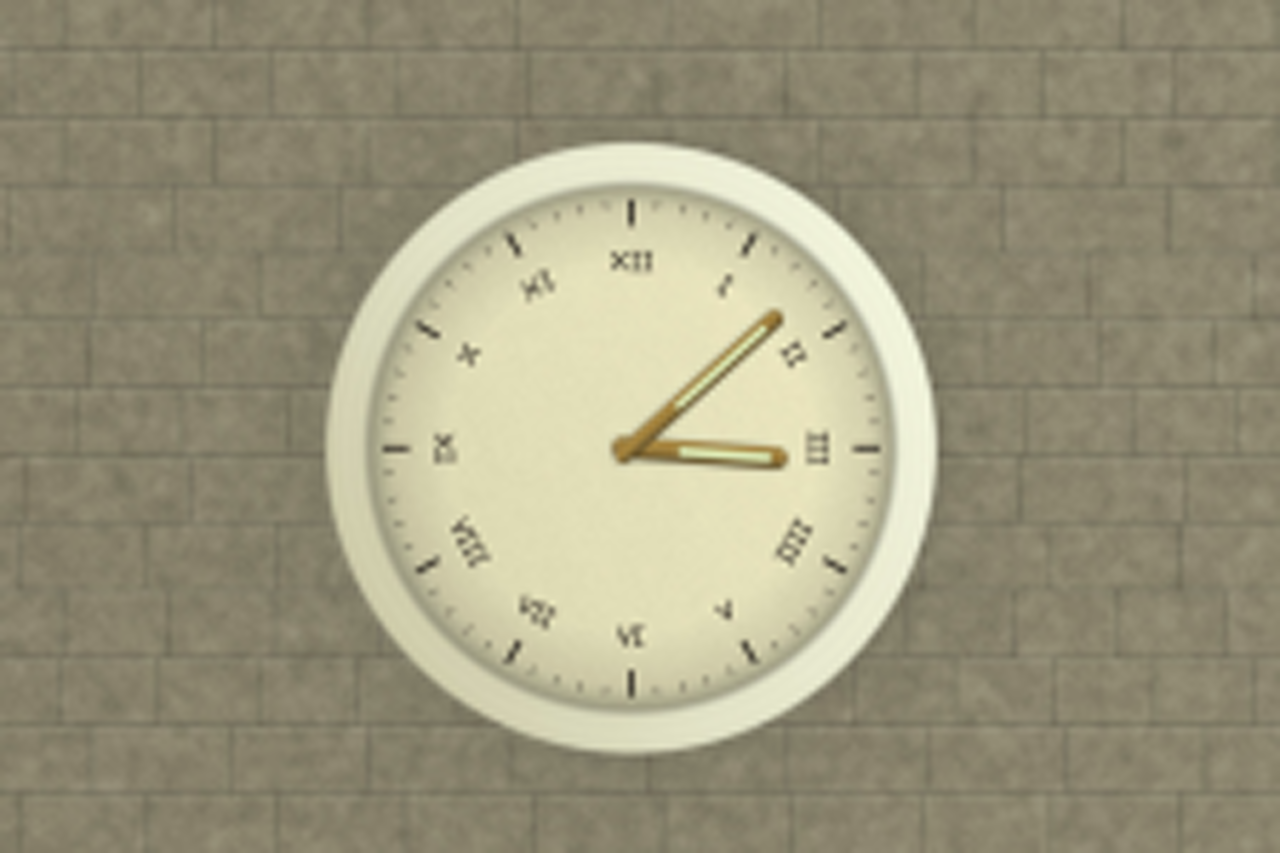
3:08
